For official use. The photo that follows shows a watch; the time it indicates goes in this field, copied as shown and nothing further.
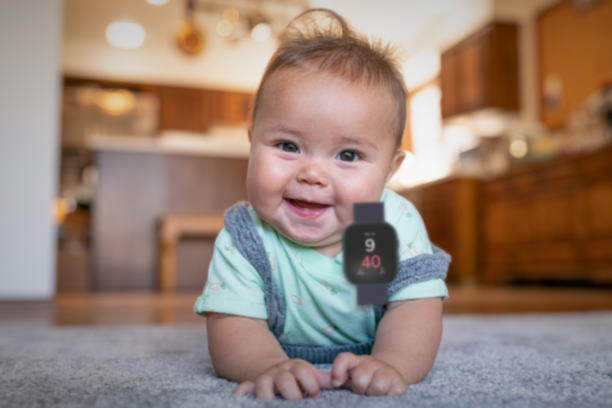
9:40
